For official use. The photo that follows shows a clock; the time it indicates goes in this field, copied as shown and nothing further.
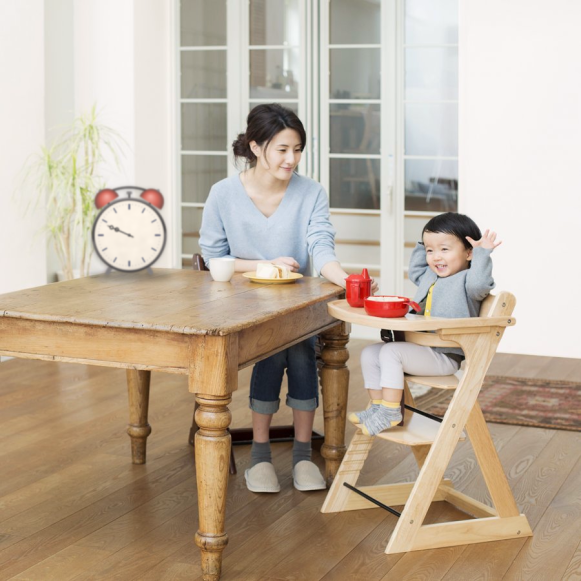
9:49
